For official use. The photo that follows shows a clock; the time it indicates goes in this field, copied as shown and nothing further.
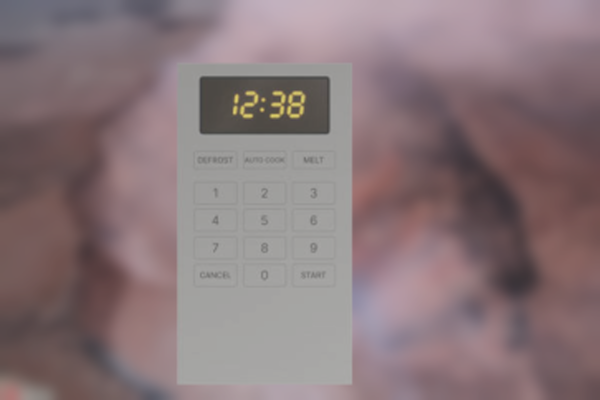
12:38
